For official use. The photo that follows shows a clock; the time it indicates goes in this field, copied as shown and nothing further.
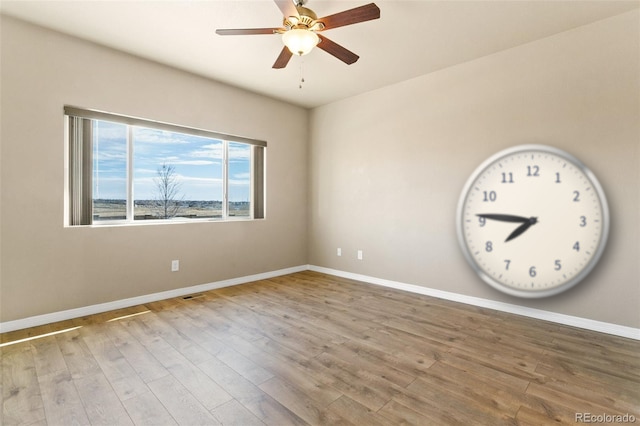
7:46
